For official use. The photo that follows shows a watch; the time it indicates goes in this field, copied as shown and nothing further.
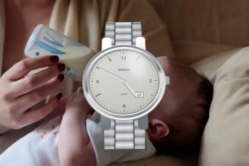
4:50
